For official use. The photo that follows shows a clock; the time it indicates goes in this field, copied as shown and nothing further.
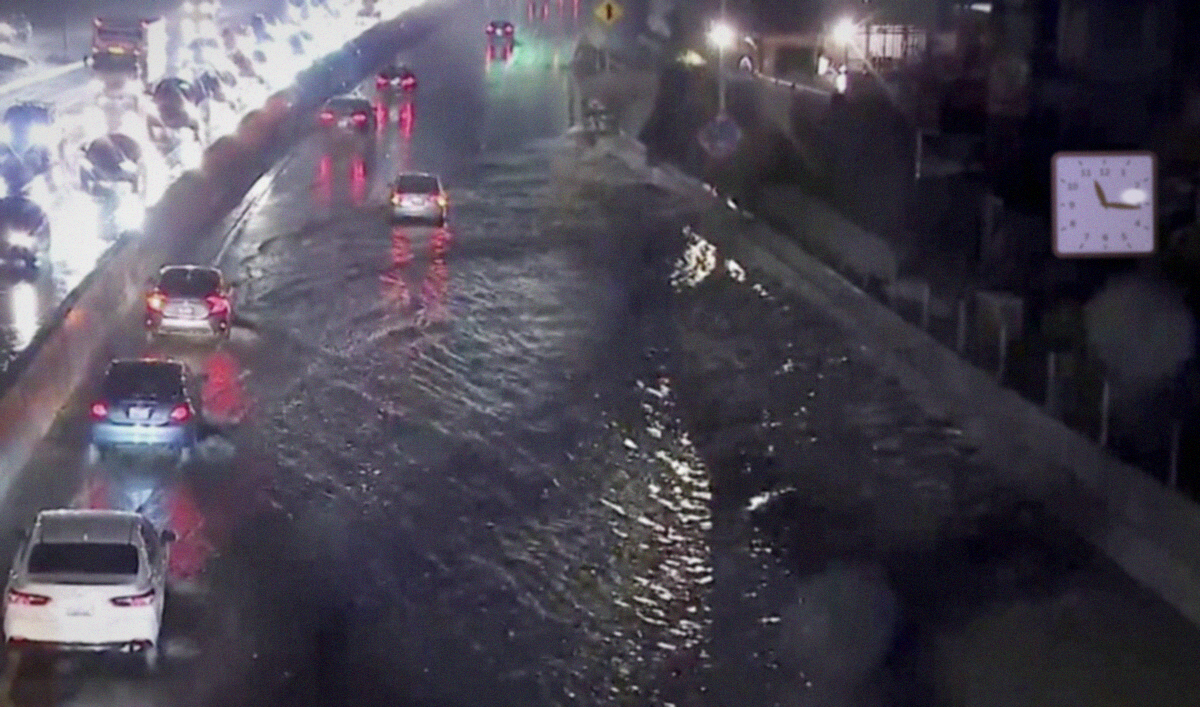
11:16
